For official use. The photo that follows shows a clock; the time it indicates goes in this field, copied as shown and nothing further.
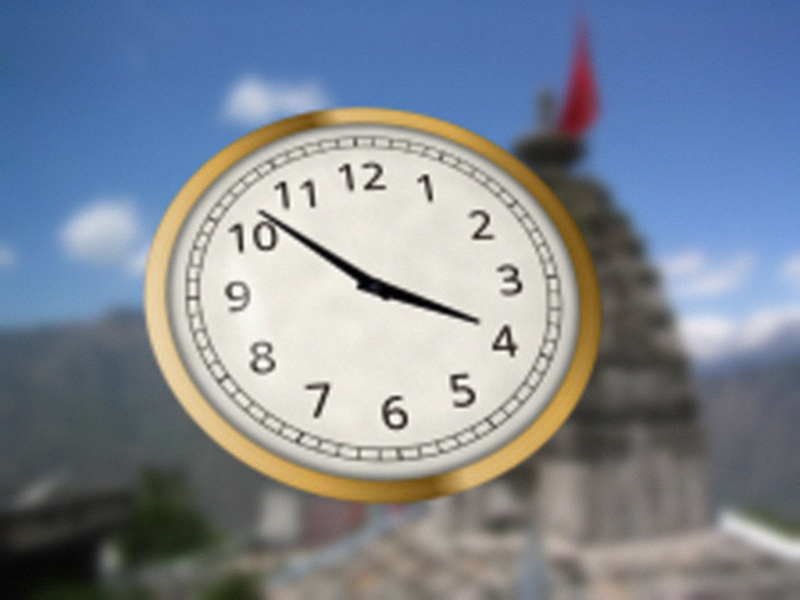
3:52
